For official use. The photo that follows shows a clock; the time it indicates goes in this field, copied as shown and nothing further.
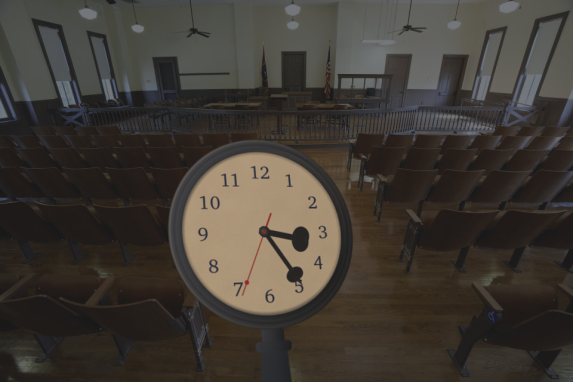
3:24:34
